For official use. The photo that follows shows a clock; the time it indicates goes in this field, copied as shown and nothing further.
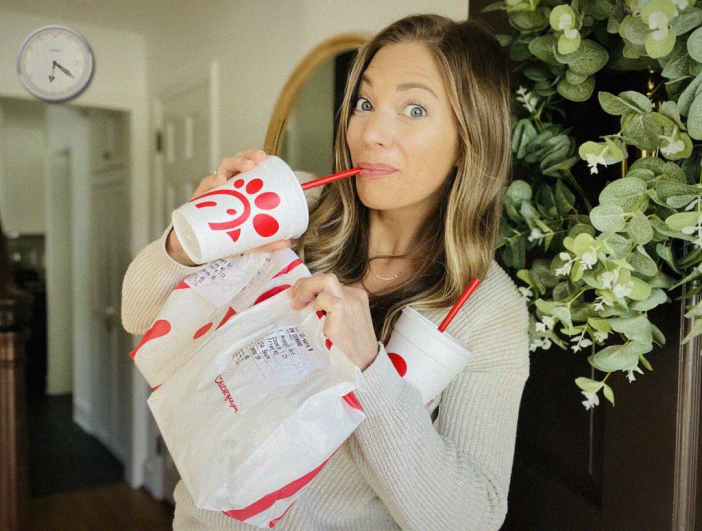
6:21
